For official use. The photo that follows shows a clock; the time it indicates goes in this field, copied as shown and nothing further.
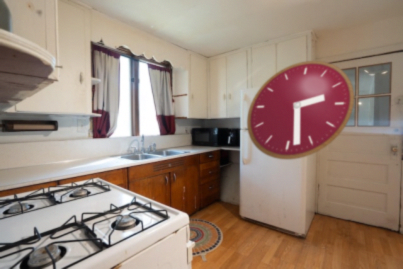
2:28
